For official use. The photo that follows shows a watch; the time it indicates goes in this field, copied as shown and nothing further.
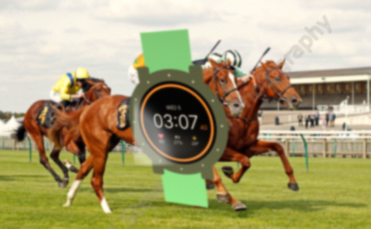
3:07
